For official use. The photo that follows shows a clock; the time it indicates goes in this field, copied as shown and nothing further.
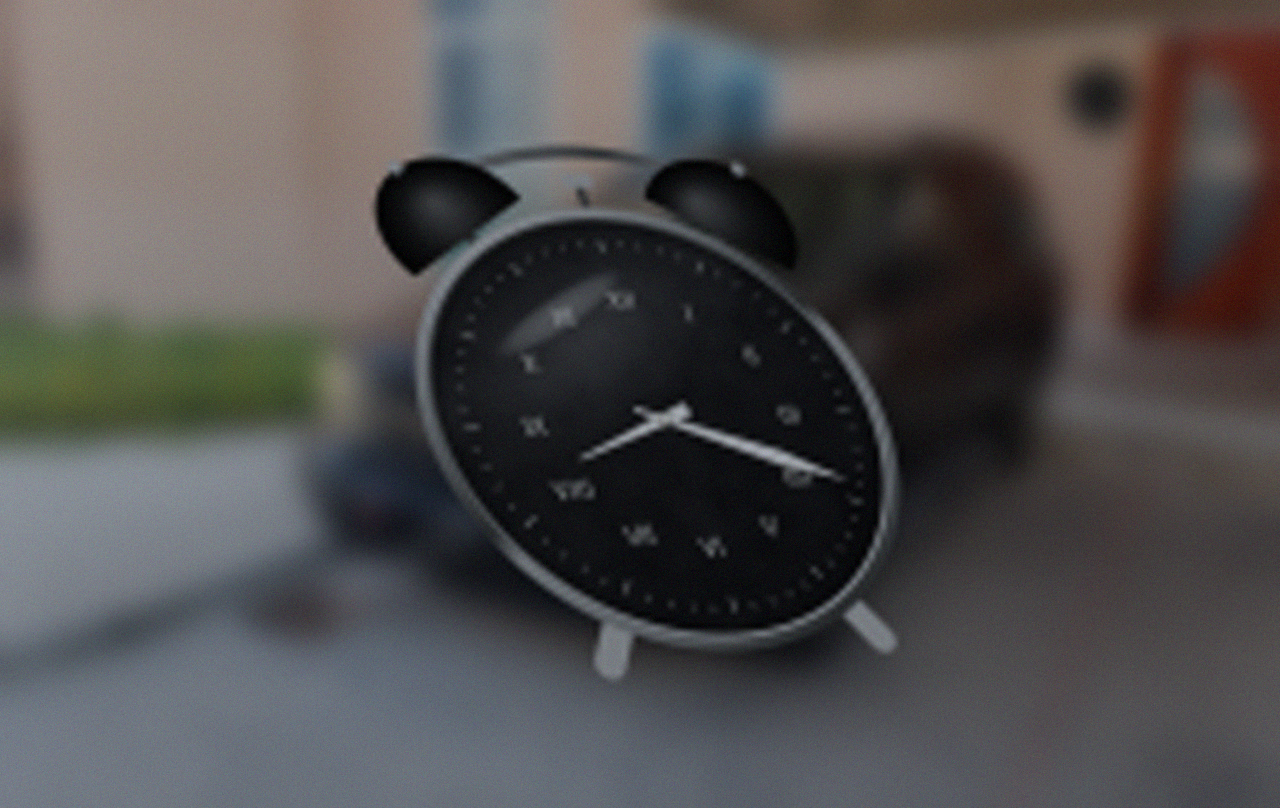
8:19
